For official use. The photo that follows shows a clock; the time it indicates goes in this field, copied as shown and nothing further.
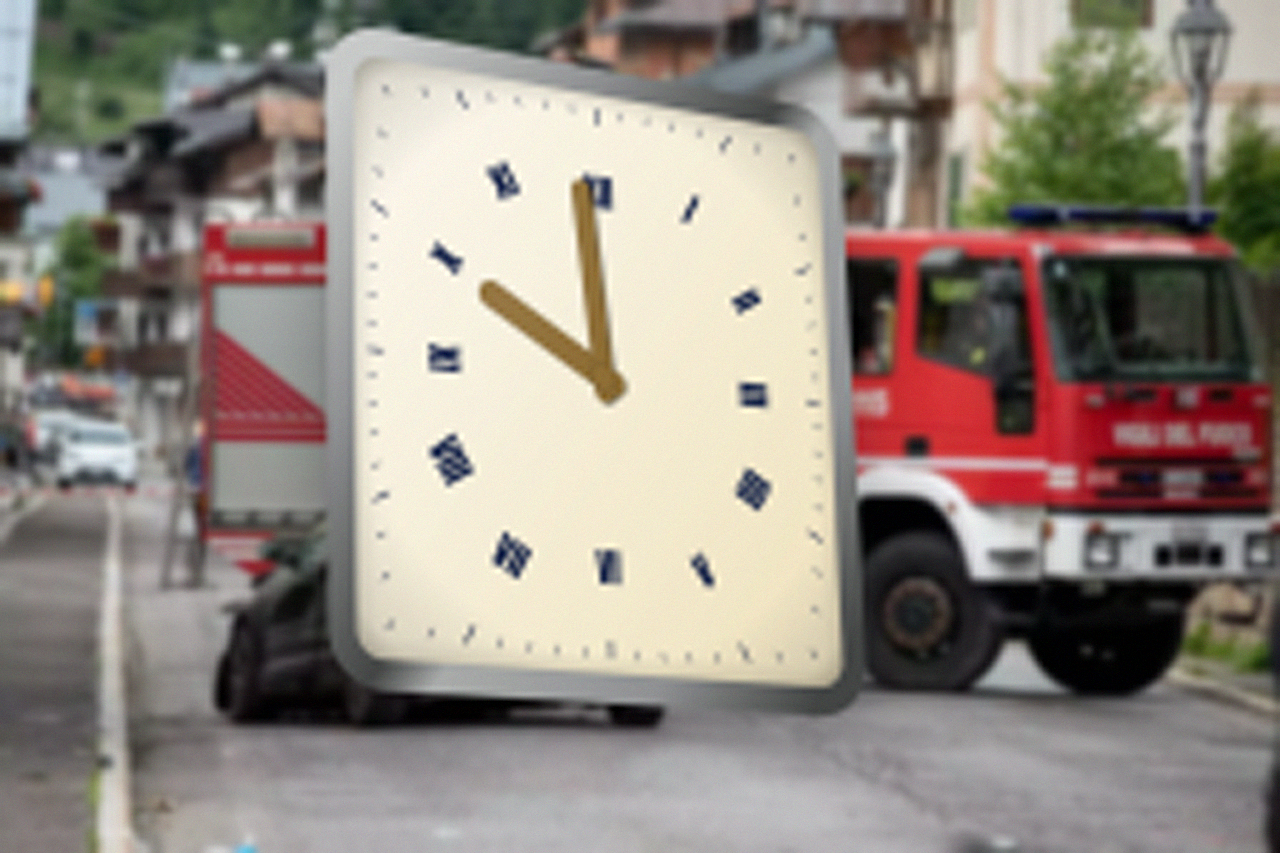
9:59
